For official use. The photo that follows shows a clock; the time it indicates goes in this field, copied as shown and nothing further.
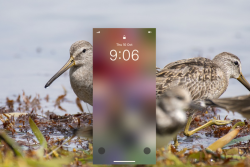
9:06
